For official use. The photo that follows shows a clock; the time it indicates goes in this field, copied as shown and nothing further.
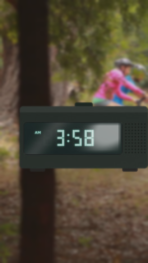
3:58
